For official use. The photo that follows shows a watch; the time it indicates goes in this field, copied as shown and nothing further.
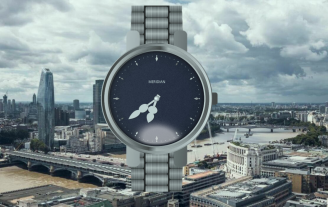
6:39
